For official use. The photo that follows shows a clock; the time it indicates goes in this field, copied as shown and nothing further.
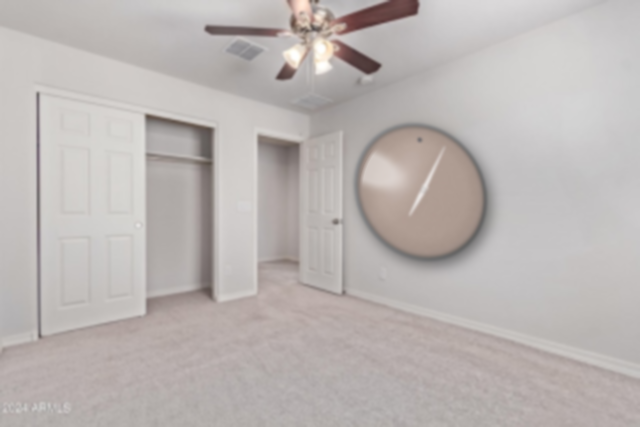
7:05
